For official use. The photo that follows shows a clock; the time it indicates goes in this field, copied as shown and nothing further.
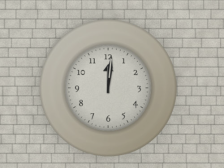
12:01
